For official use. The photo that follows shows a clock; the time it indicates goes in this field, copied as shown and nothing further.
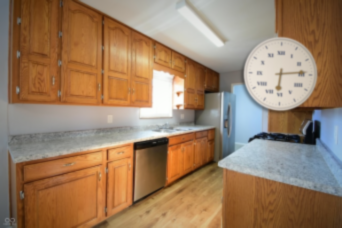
6:14
